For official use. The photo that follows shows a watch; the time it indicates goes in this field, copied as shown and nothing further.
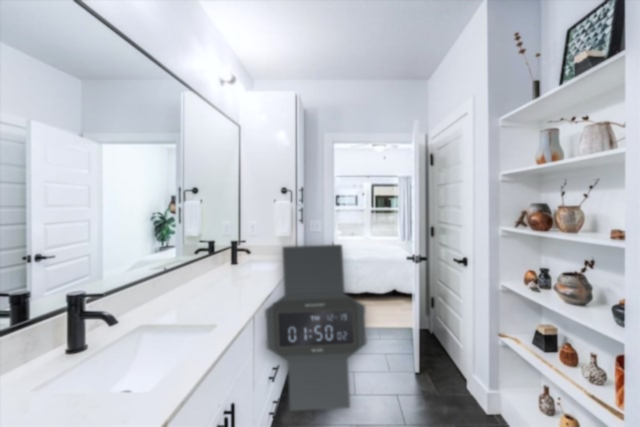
1:50
